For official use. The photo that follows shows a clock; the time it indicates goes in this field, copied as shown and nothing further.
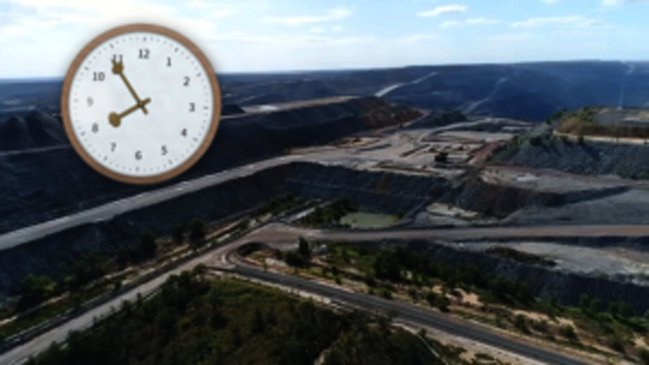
7:54
